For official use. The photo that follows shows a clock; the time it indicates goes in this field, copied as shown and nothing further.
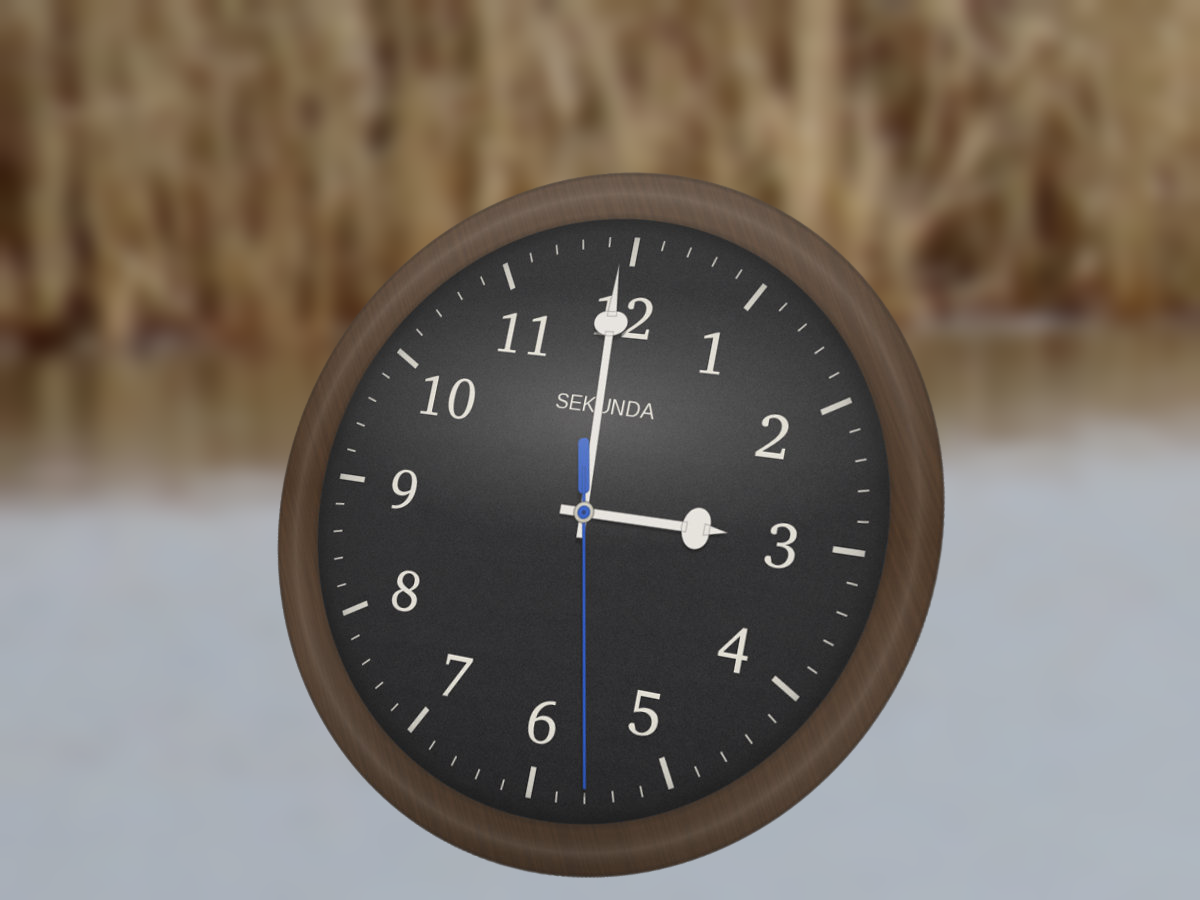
2:59:28
